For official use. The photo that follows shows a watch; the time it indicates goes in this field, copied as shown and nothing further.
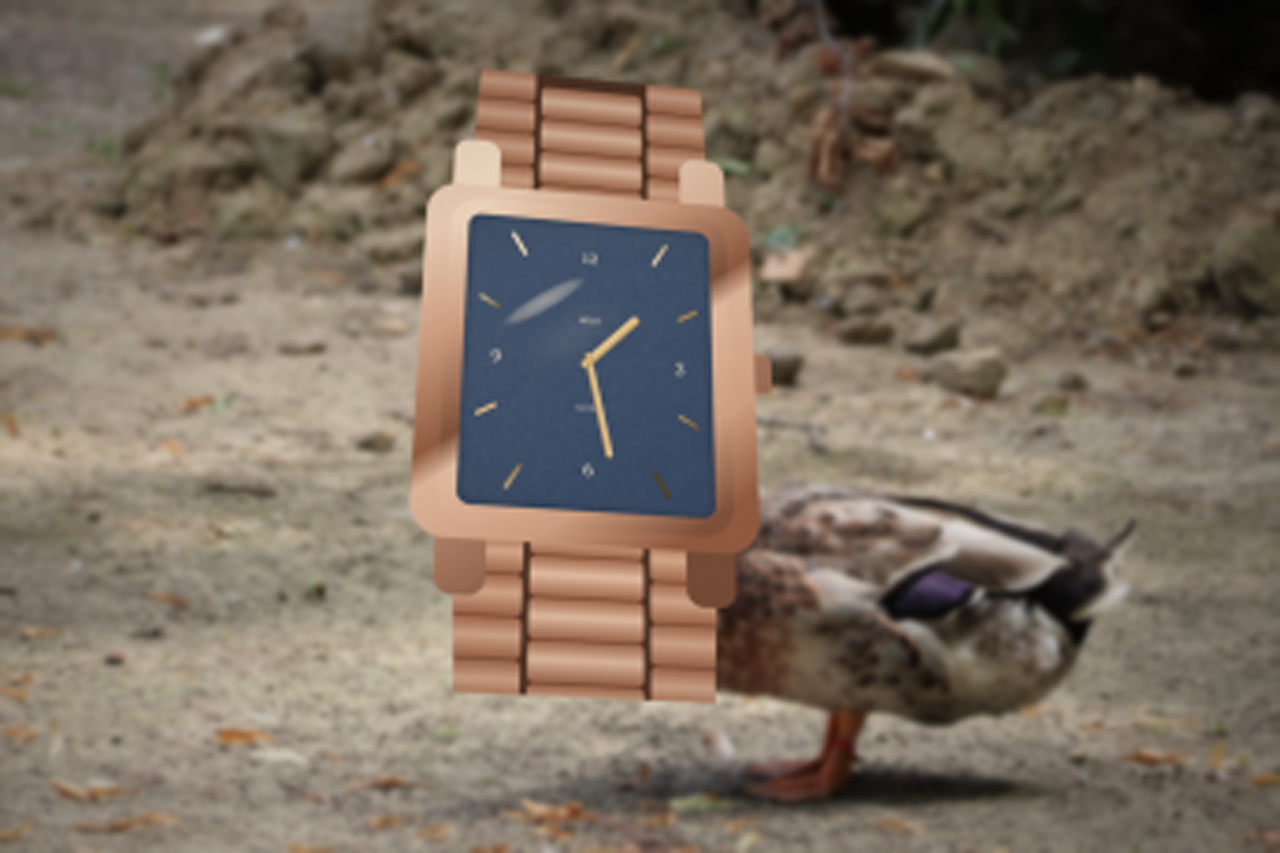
1:28
